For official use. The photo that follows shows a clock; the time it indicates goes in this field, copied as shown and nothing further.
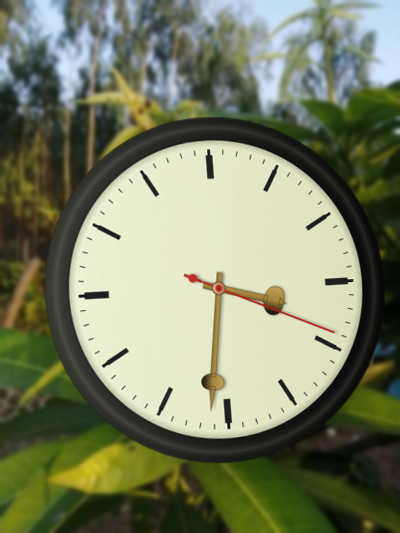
3:31:19
